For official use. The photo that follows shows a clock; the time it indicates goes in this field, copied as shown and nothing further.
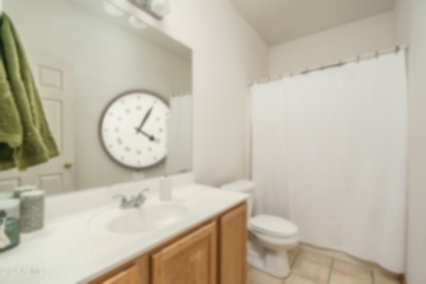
4:05
